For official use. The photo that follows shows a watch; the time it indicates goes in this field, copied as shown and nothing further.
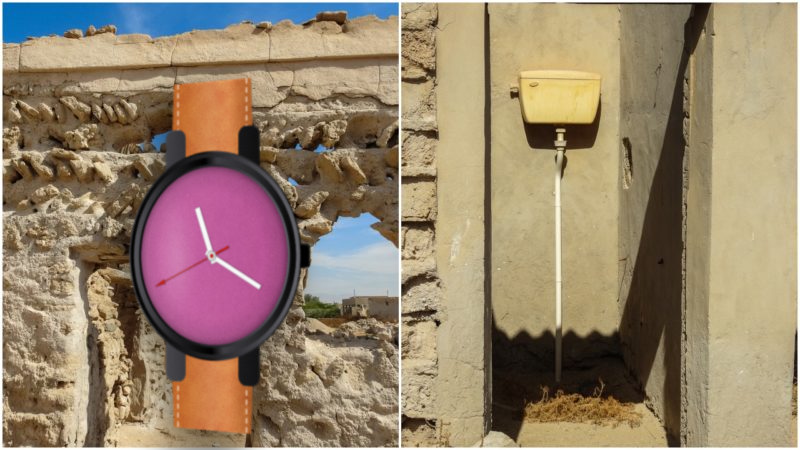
11:19:41
